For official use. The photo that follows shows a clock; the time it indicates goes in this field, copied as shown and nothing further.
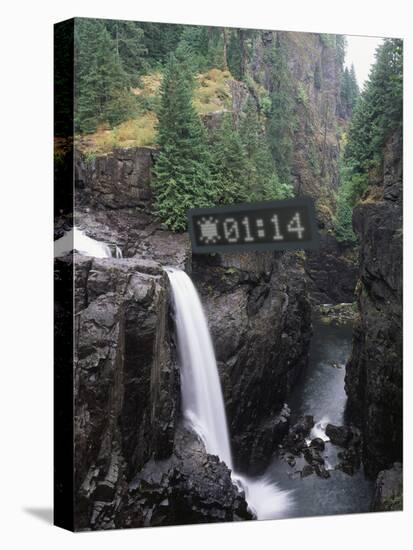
1:14
